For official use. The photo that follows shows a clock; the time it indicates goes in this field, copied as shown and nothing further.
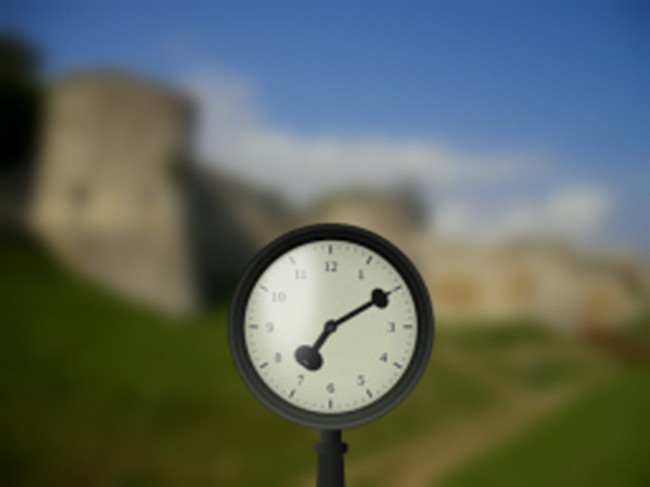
7:10
